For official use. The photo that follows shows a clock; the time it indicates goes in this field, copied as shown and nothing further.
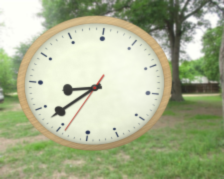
8:37:34
